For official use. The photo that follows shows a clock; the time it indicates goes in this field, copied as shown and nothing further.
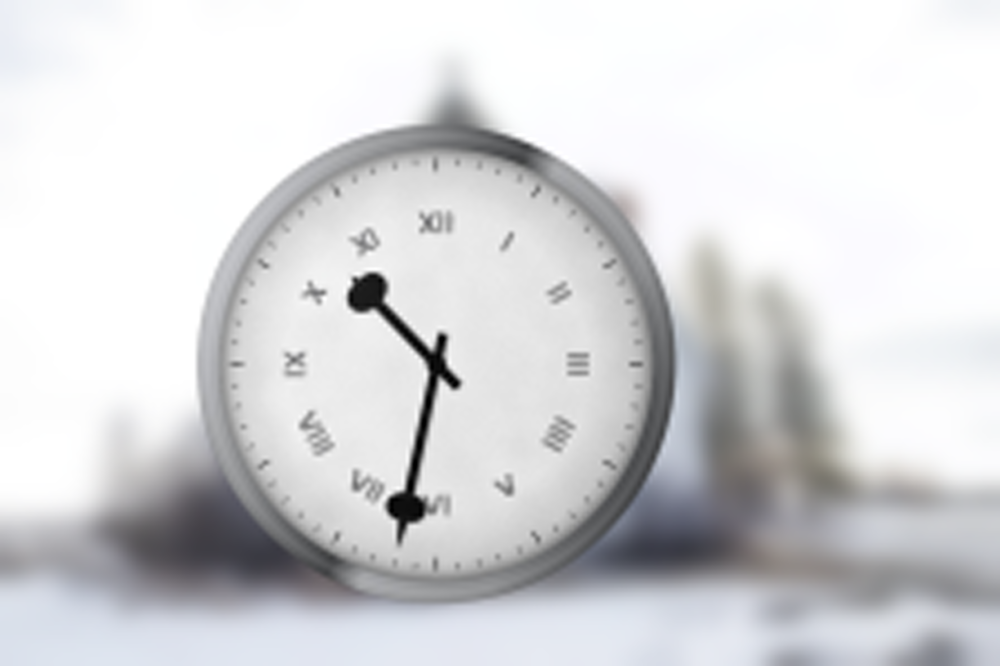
10:32
